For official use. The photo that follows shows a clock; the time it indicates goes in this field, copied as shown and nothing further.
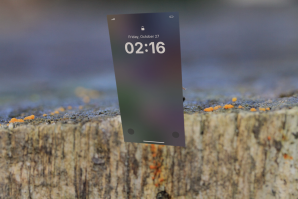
2:16
